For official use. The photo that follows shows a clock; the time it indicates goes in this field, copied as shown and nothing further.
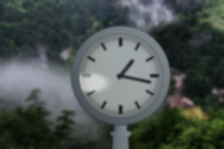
1:17
